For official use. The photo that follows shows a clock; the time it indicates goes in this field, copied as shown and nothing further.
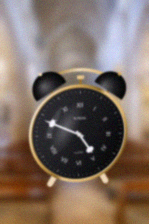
4:49
